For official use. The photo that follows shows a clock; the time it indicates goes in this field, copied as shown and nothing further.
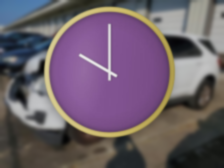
10:00
